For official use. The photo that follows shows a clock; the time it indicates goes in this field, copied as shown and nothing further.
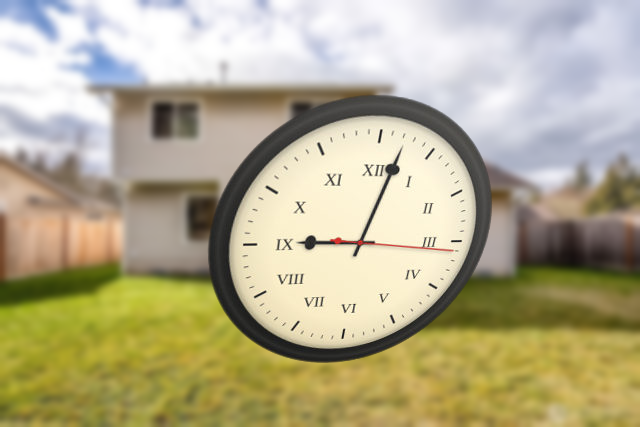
9:02:16
